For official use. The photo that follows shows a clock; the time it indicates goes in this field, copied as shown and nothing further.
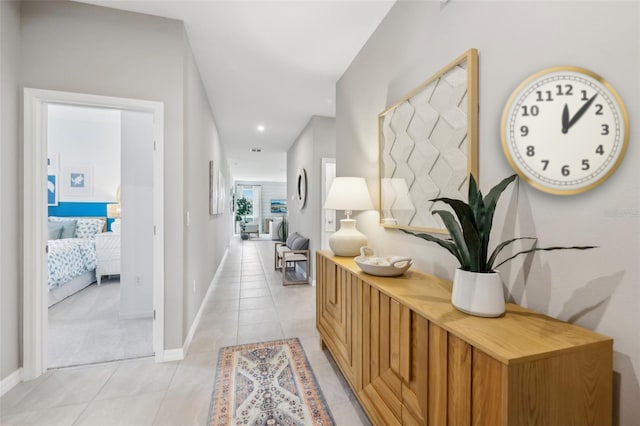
12:07
